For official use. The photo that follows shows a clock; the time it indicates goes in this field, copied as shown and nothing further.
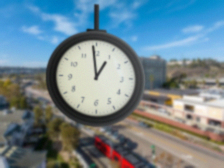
12:59
